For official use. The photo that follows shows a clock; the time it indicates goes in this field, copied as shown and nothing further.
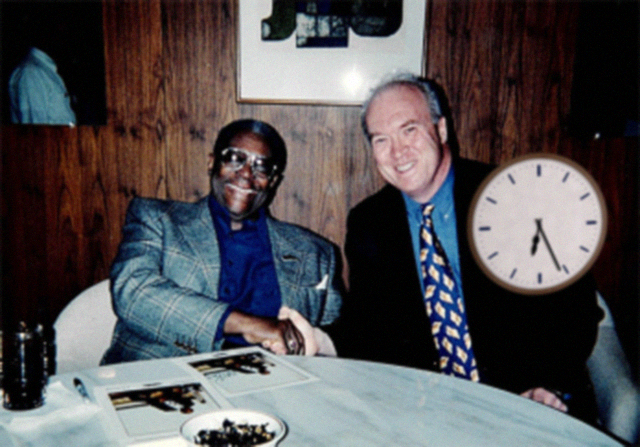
6:26
